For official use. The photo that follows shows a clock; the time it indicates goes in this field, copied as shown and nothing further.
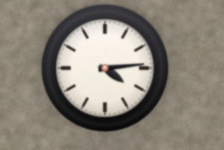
4:14
